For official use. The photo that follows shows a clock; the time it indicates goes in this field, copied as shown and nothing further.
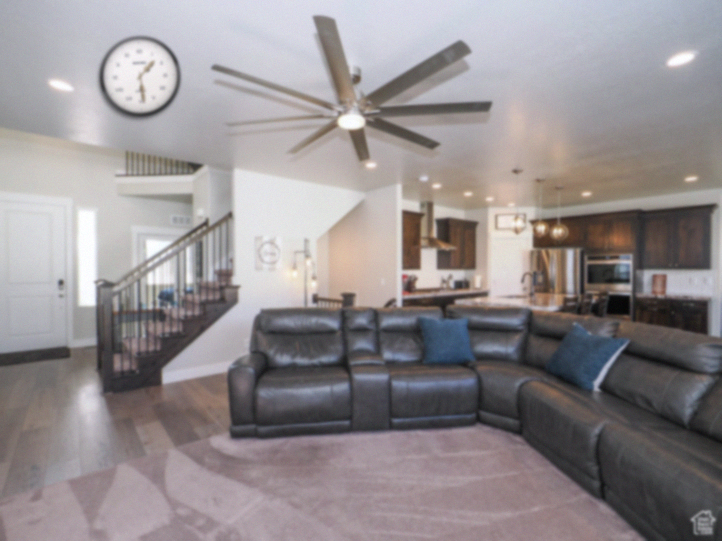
1:29
